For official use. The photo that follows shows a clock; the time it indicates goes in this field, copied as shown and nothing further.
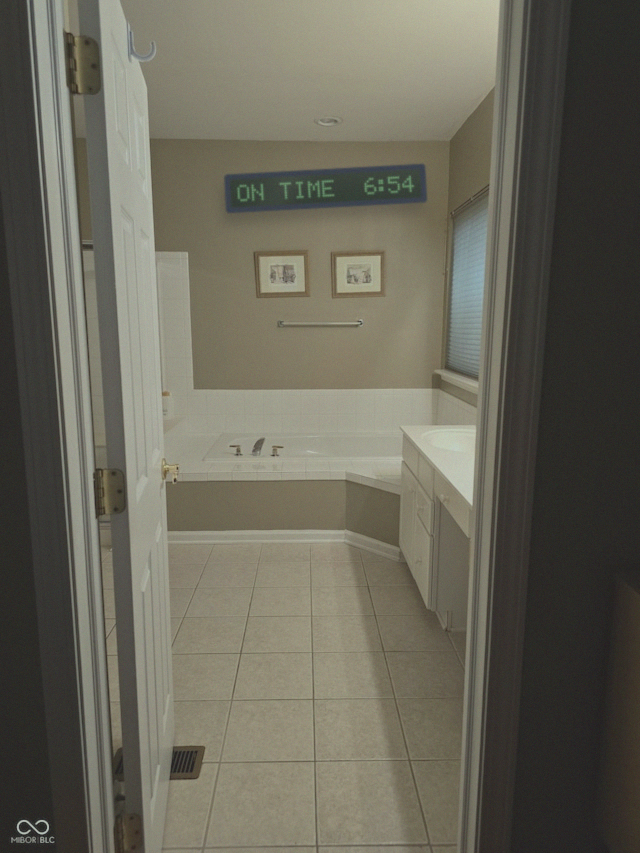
6:54
